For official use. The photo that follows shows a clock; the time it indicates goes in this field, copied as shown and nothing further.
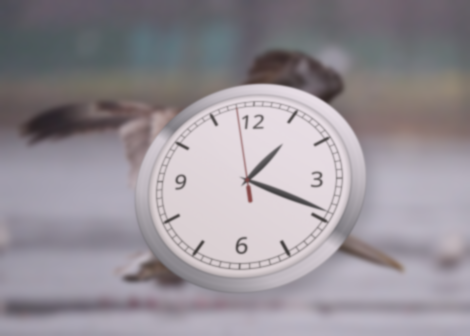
1:18:58
